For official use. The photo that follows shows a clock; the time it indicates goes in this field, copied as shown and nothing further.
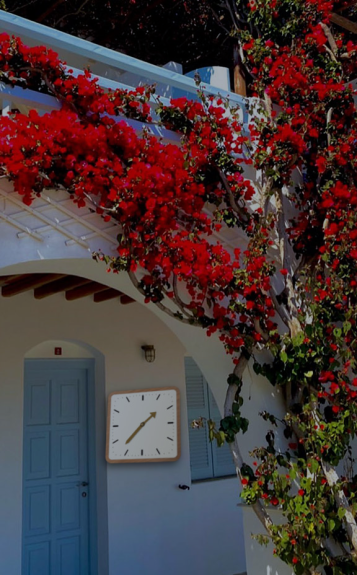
1:37
